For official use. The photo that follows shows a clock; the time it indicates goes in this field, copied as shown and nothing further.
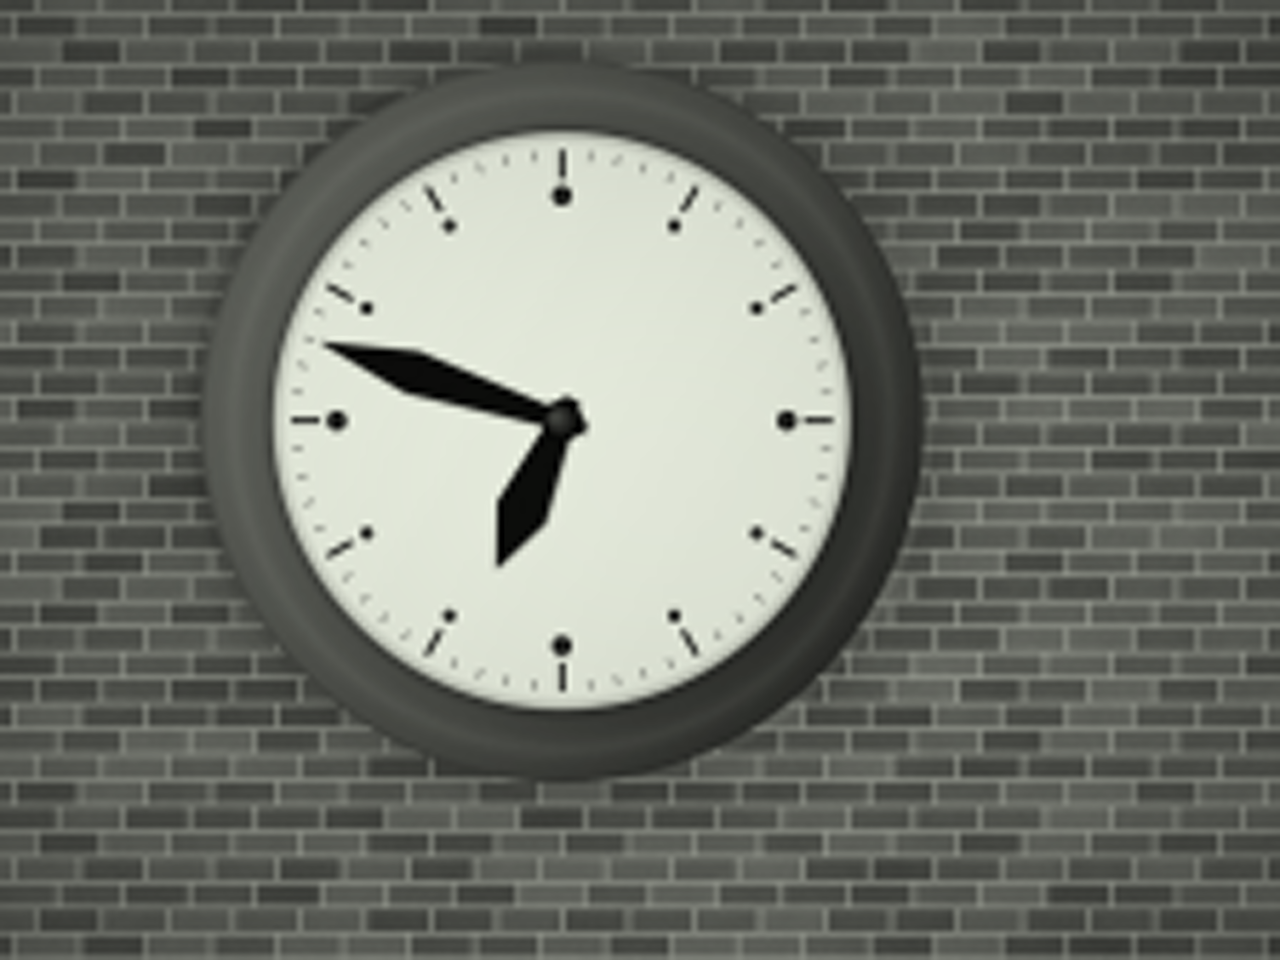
6:48
